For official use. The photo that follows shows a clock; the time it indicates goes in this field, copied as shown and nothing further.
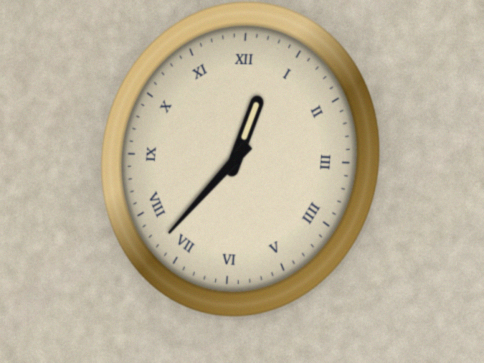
12:37
